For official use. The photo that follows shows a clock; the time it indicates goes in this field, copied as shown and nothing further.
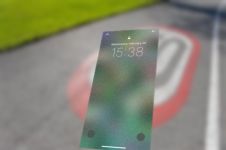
15:38
